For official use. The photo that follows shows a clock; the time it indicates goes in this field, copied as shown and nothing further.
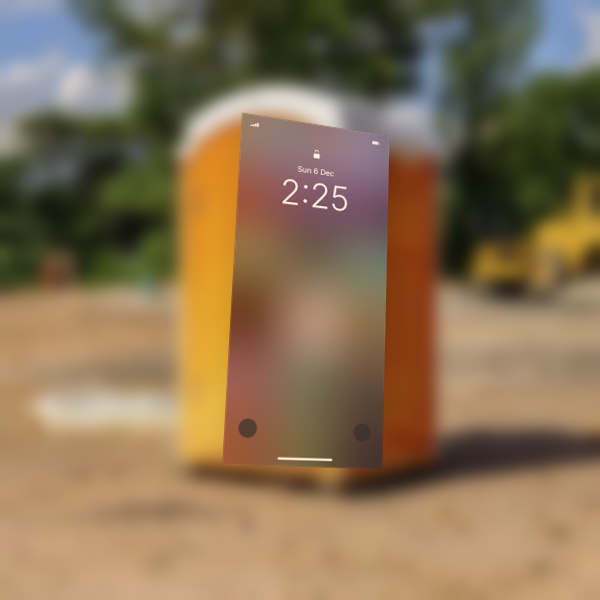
2:25
